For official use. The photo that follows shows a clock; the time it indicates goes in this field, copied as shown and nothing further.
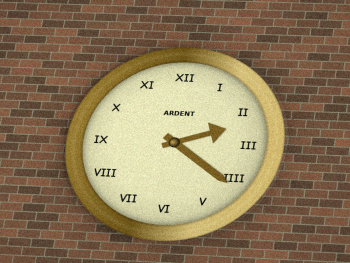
2:21
